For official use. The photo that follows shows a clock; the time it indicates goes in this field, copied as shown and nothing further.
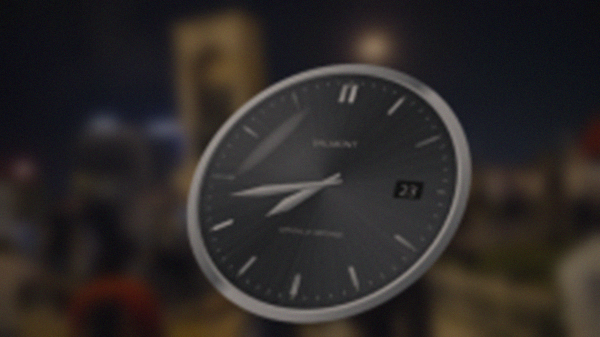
7:43
